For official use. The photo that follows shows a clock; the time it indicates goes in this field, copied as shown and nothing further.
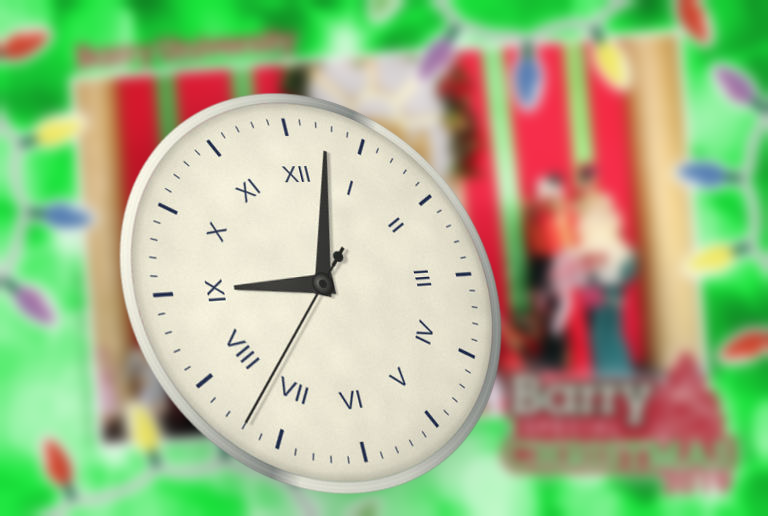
9:02:37
